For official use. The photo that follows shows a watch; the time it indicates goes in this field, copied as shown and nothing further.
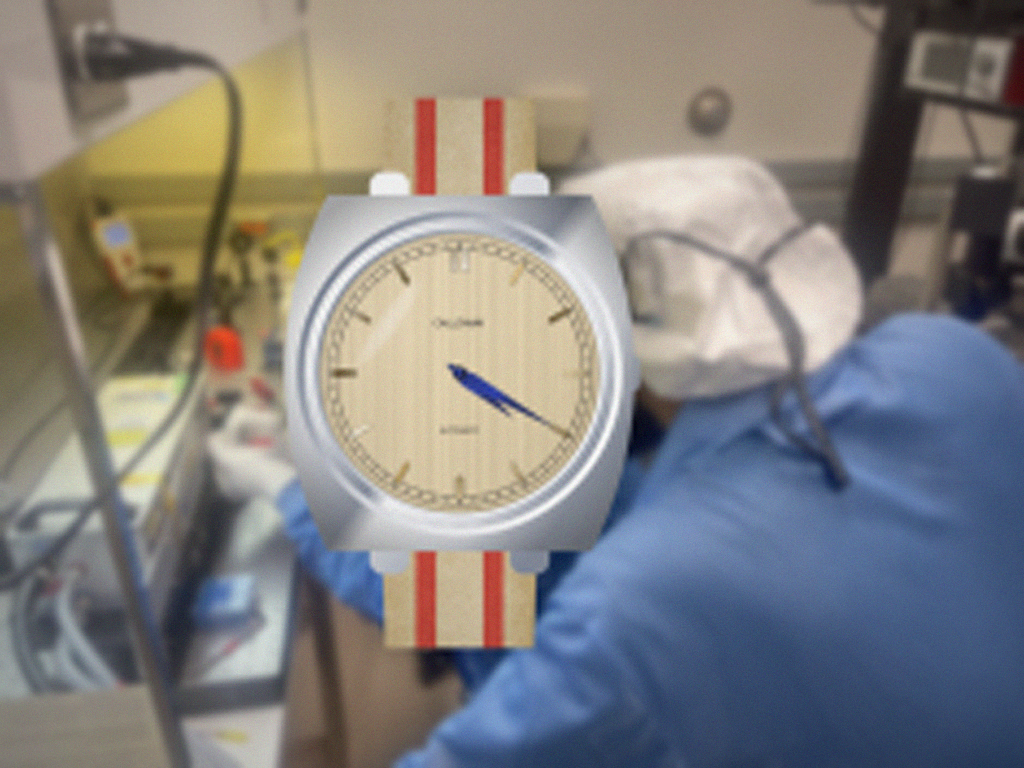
4:20
